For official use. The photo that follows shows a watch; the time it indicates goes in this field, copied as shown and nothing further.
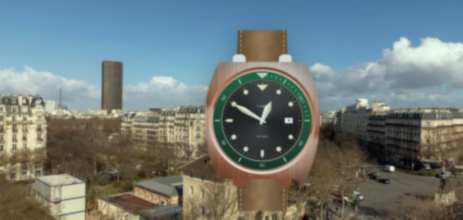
12:50
